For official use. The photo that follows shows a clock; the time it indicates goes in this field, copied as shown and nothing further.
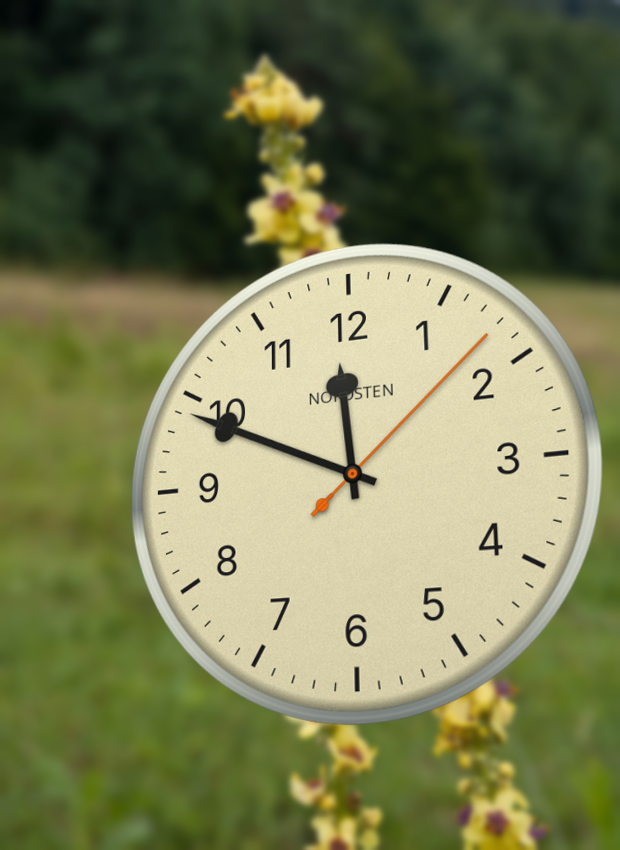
11:49:08
